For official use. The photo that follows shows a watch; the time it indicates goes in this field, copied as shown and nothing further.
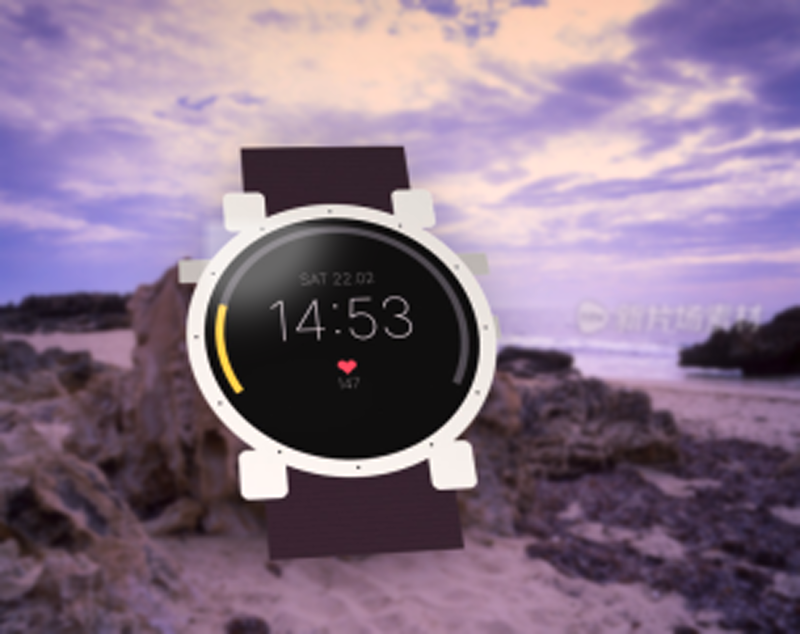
14:53
